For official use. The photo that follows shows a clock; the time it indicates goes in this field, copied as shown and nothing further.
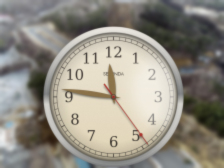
11:46:24
